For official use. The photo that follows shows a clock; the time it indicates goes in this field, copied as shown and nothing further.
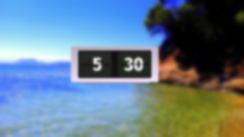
5:30
